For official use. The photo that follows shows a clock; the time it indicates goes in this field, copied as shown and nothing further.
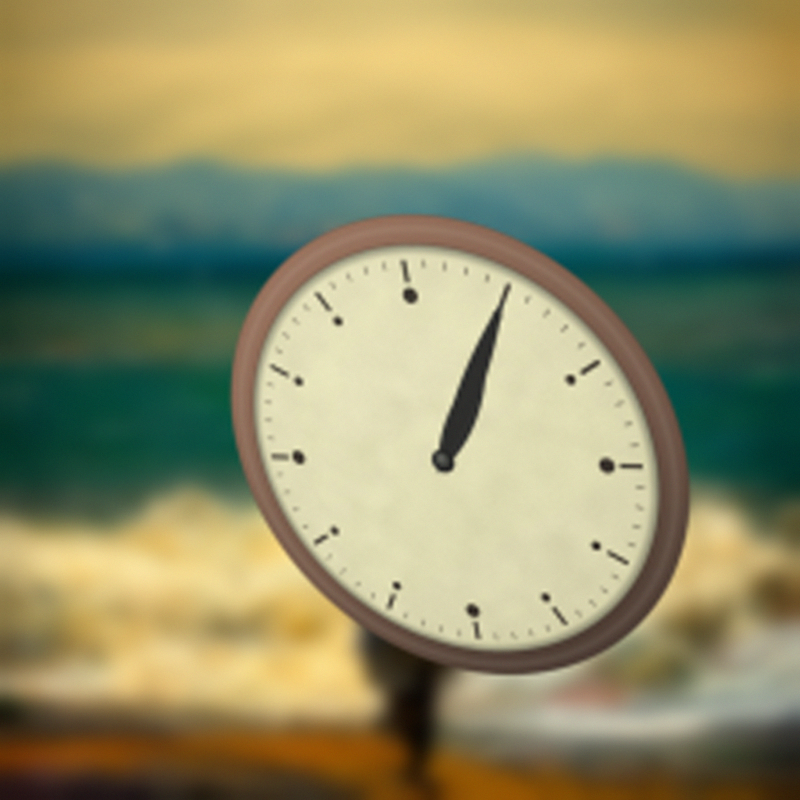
1:05
